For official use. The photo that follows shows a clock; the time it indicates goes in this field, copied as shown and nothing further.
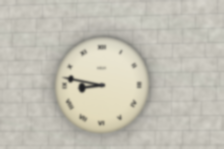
8:47
